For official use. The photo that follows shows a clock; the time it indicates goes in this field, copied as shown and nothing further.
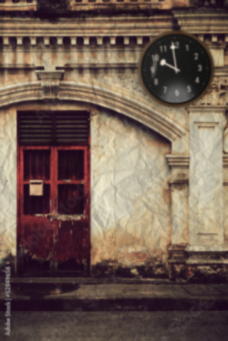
9:59
